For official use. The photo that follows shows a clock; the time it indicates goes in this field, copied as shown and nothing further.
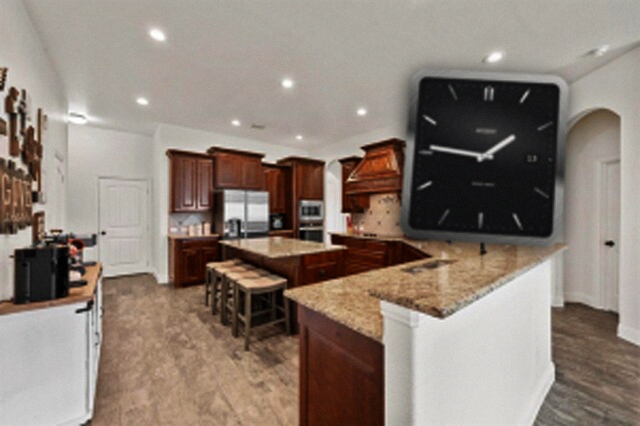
1:46
